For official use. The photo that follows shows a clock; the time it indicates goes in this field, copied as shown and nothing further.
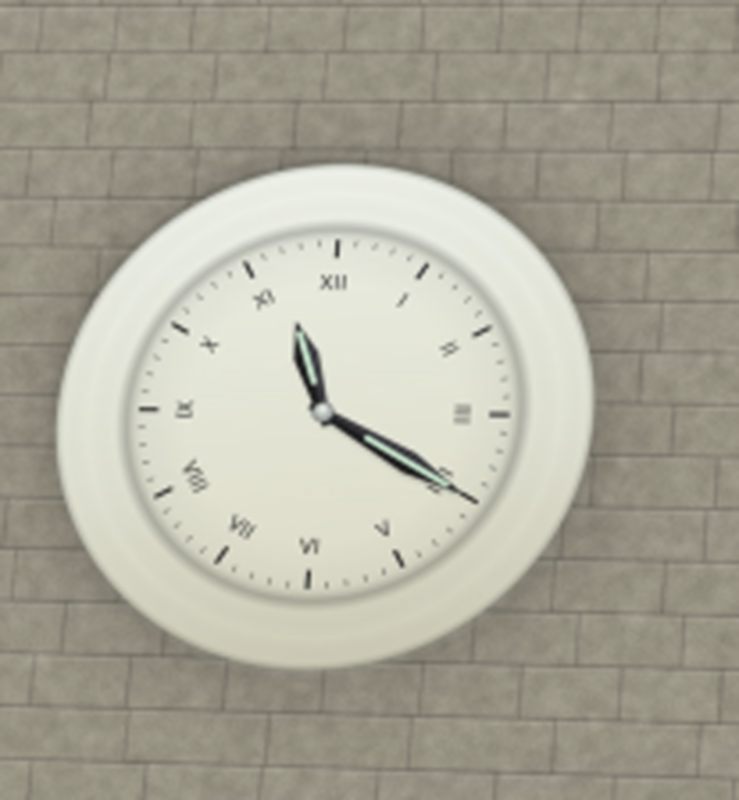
11:20
